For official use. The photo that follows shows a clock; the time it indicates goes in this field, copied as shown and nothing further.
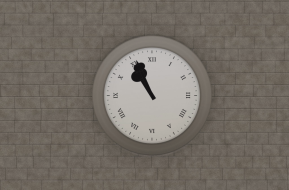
10:56
